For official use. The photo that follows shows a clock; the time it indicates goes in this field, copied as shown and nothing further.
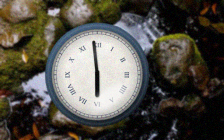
5:59
